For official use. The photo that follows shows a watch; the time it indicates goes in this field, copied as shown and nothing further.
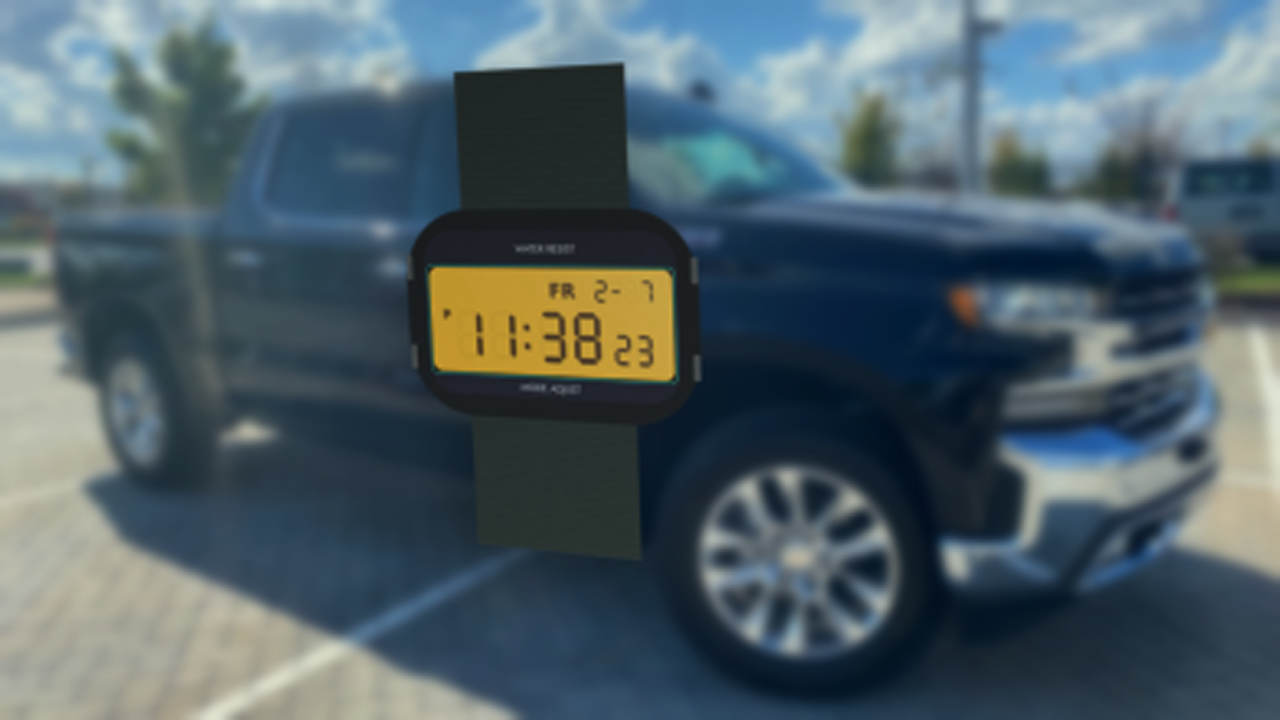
11:38:23
